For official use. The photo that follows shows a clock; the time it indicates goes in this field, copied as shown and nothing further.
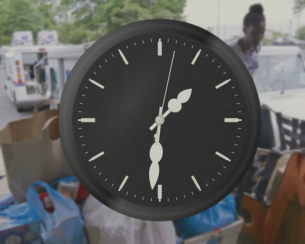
1:31:02
